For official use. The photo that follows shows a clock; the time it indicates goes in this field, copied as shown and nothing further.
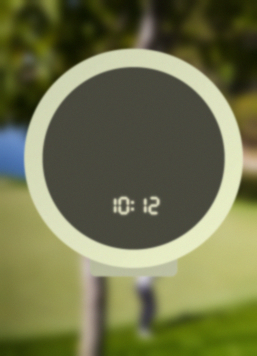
10:12
